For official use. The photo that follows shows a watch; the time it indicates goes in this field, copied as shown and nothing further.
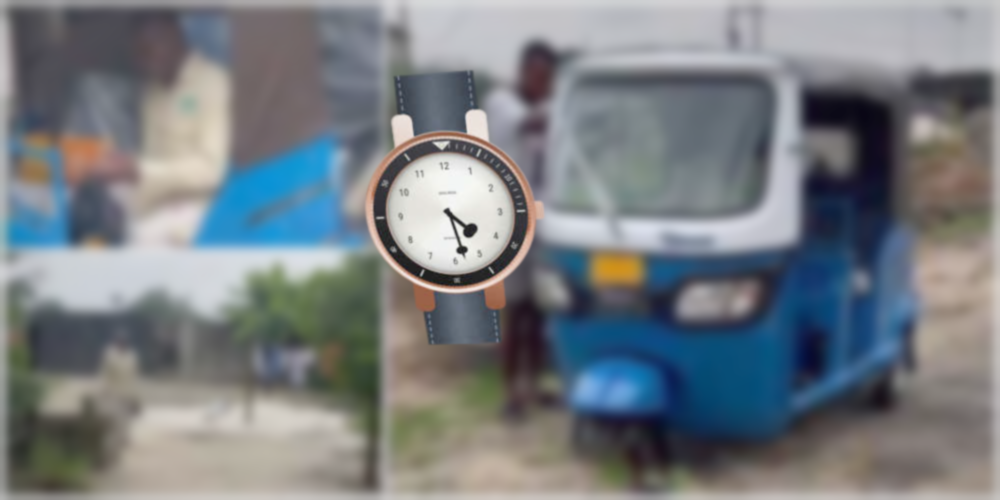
4:28
